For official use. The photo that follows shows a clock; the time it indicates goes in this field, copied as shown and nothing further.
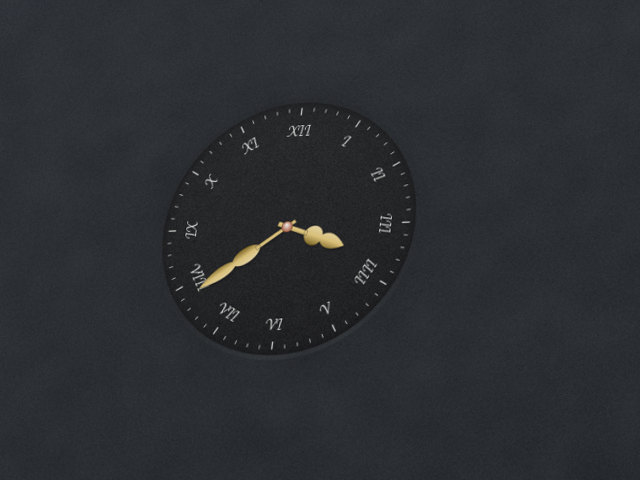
3:39
